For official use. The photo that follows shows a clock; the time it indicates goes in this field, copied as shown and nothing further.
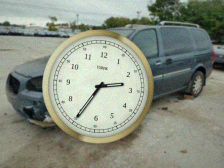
2:35
